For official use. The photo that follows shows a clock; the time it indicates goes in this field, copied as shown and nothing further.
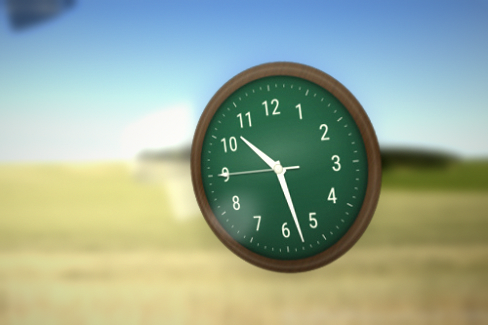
10:27:45
